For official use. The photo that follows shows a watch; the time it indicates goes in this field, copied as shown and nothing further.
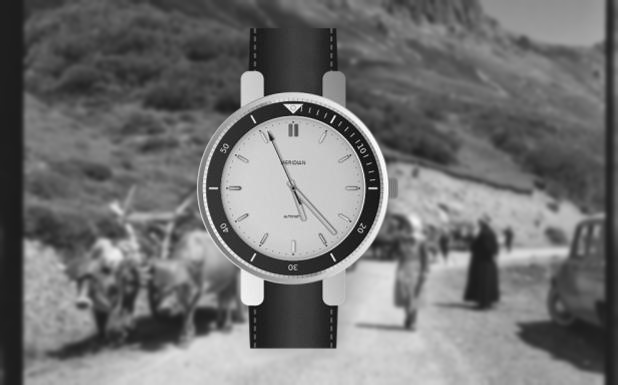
5:22:56
